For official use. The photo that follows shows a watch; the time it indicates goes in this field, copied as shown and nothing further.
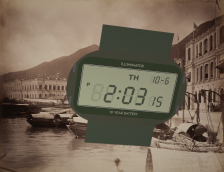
2:03:15
